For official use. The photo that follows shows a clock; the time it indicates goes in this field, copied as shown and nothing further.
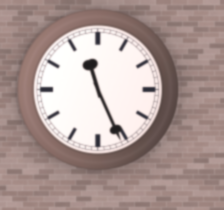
11:26
